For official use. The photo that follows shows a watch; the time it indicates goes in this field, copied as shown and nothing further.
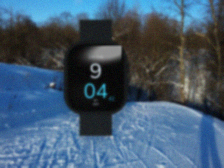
9:04
